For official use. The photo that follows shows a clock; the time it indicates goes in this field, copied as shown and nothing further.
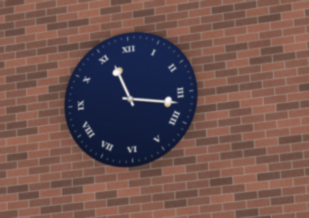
11:17
